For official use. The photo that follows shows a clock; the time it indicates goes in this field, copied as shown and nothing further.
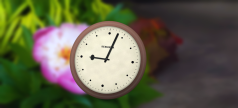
9:03
